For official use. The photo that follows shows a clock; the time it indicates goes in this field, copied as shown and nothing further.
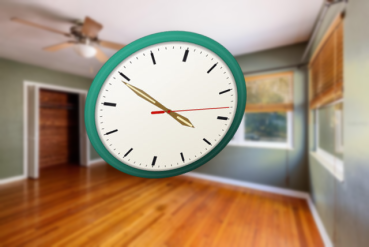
3:49:13
